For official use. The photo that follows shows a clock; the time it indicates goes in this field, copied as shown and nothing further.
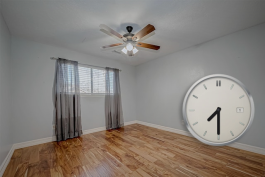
7:30
